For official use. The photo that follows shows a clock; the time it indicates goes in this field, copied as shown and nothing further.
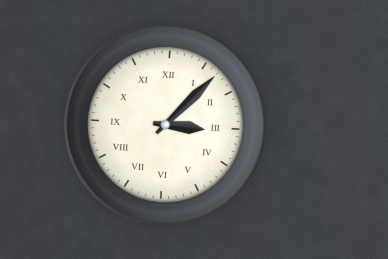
3:07
